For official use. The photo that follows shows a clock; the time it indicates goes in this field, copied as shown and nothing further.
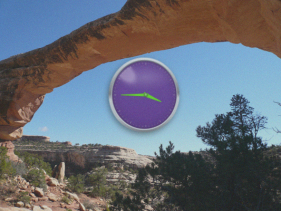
3:45
